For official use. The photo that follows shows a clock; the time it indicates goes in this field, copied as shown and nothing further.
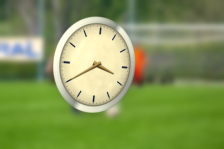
3:40
